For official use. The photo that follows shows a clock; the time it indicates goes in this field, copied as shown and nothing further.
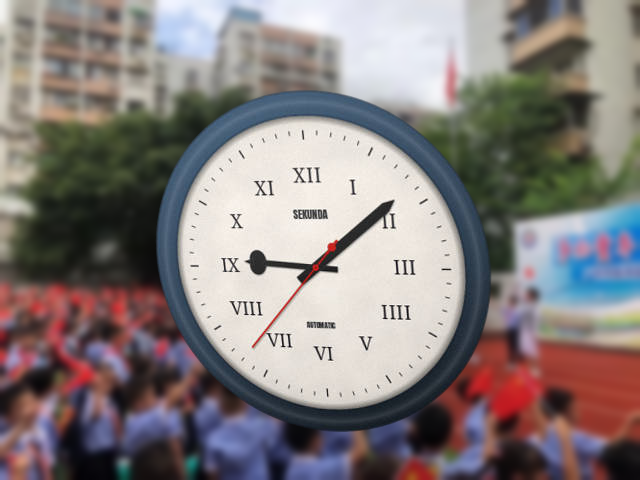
9:08:37
